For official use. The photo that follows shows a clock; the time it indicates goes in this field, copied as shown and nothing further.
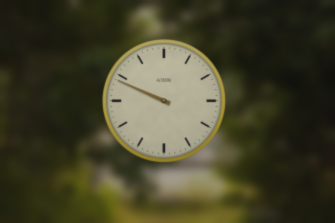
9:49
